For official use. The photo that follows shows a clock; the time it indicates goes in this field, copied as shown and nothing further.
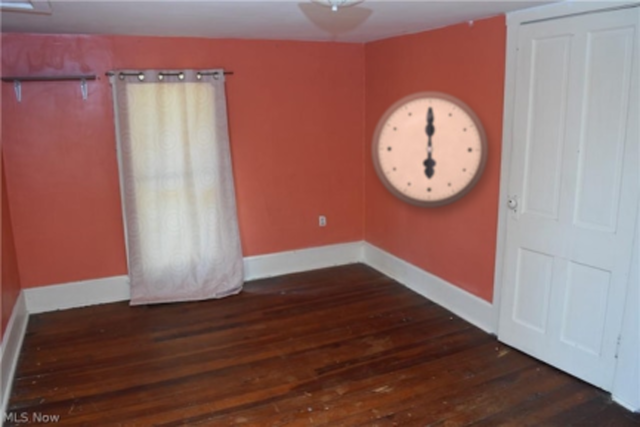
6:00
